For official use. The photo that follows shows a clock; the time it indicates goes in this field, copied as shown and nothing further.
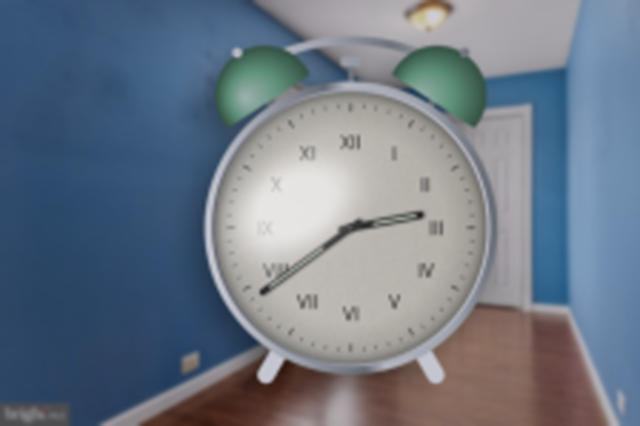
2:39
